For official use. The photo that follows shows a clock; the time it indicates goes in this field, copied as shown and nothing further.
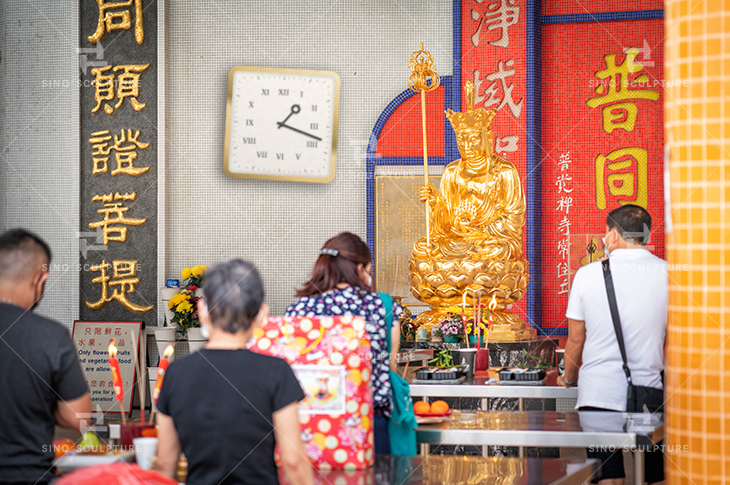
1:18
